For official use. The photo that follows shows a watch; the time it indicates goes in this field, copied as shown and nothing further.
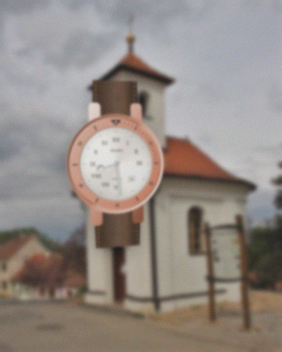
8:29
